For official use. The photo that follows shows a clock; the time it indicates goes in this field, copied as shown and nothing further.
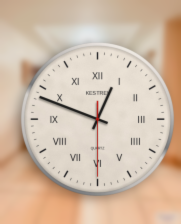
12:48:30
